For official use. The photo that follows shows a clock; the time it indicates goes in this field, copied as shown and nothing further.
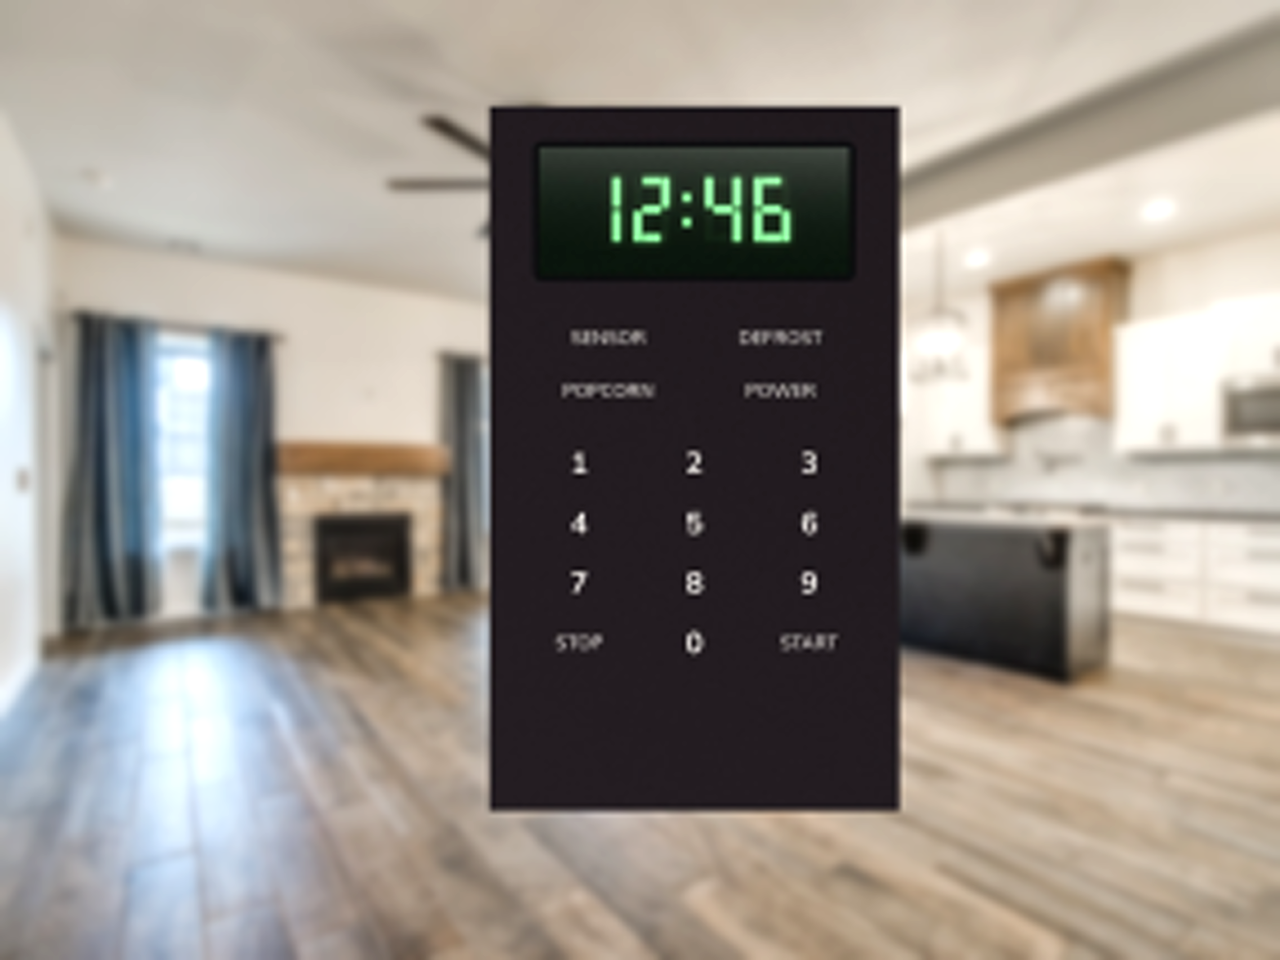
12:46
